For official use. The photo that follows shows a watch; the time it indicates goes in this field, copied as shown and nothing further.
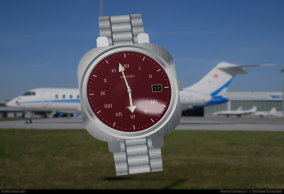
5:58
